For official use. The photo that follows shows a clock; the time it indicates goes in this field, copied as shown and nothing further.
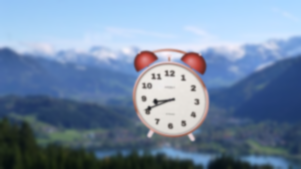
8:41
